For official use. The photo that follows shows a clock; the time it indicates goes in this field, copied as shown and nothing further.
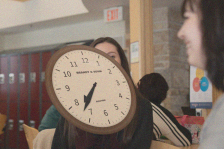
7:37
